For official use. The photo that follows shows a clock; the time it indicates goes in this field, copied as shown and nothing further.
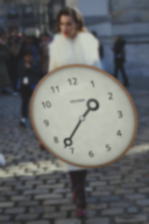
1:37
